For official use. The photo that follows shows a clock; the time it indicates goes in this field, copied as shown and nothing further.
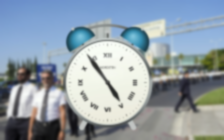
4:54
